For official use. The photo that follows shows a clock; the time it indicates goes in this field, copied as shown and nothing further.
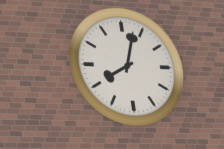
8:03
